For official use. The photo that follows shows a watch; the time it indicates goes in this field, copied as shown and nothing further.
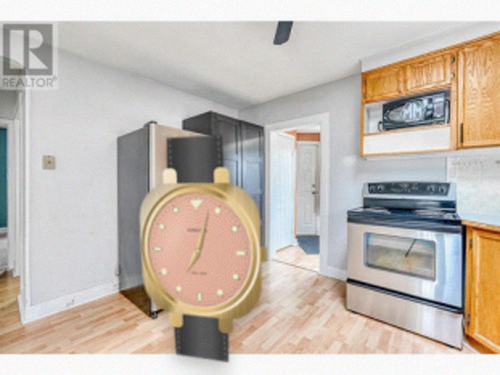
7:03
